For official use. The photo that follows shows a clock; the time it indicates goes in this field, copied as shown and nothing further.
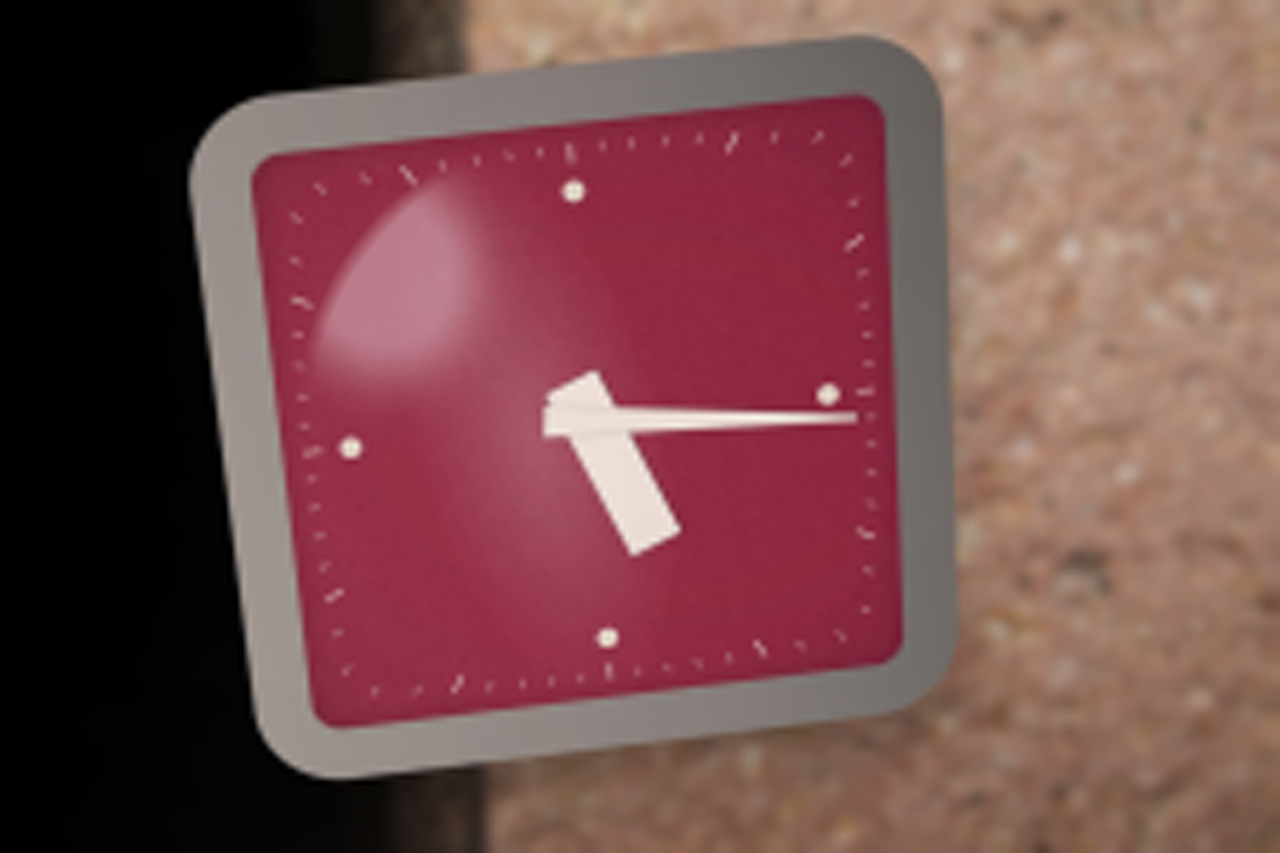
5:16
